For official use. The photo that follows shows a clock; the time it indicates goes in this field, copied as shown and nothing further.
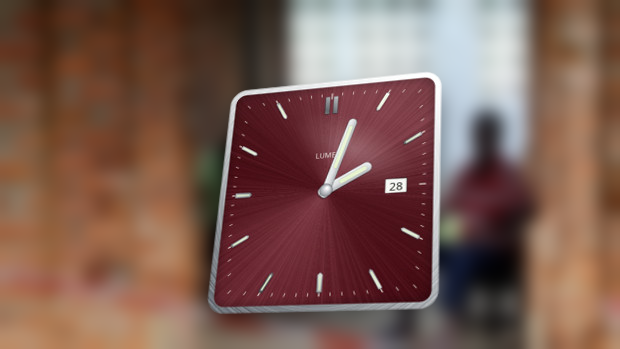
2:03
